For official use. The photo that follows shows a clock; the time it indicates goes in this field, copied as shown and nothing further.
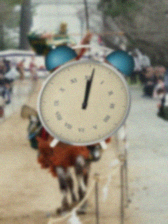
12:01
